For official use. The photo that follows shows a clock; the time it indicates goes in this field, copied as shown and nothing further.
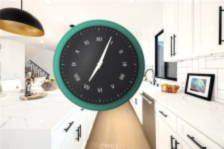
7:04
